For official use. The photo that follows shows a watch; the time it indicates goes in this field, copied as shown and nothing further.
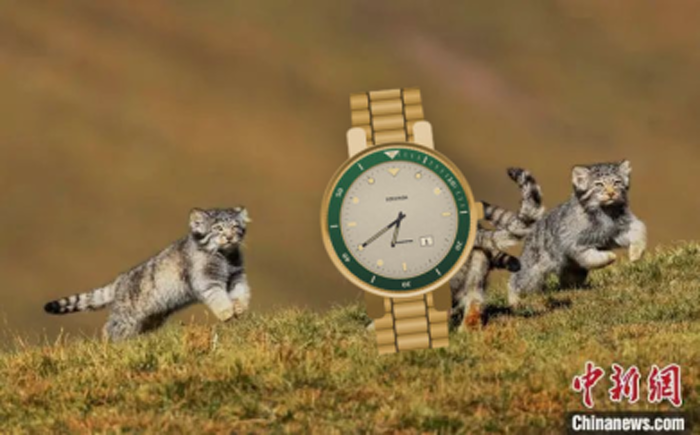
6:40
